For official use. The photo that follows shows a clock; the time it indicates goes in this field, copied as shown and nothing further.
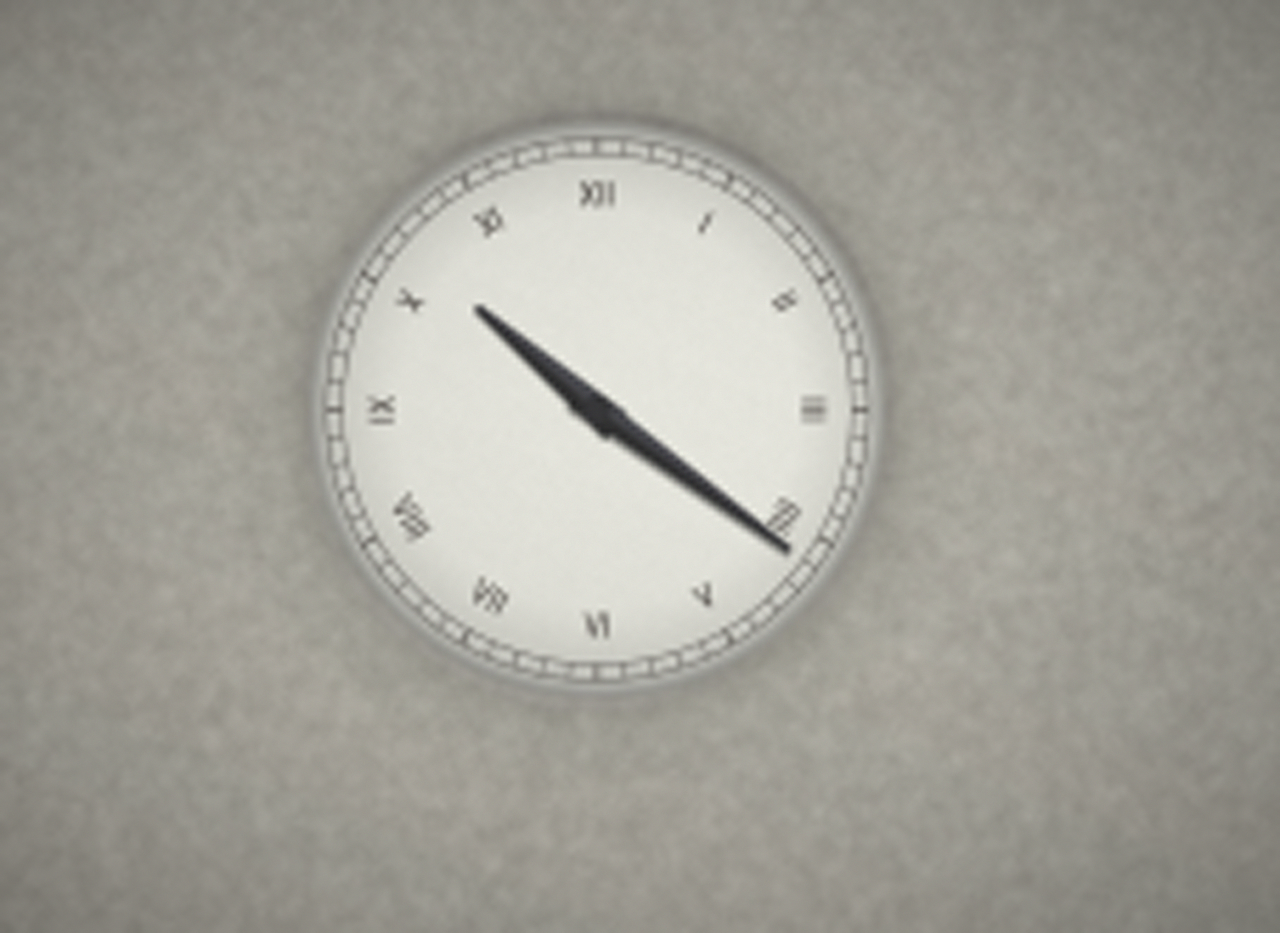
10:21
